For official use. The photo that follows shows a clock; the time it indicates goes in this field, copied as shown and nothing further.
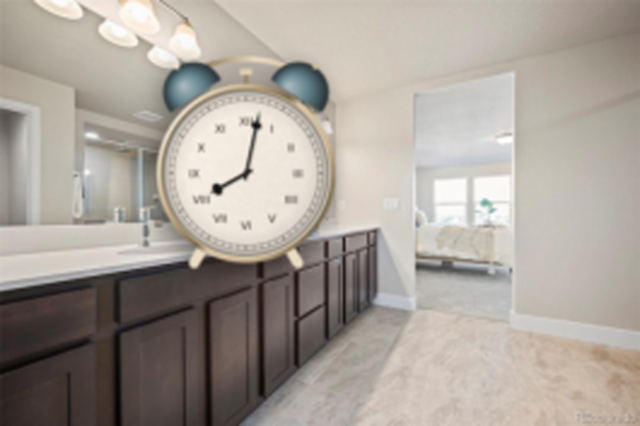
8:02
